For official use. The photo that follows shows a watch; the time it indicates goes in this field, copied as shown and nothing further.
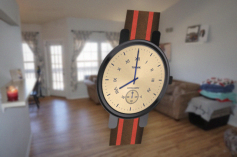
8:00
